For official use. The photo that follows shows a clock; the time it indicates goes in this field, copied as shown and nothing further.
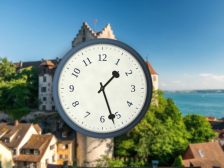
1:27
